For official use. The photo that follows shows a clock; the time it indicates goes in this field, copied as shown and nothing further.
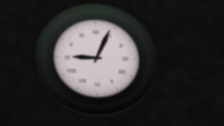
9:04
